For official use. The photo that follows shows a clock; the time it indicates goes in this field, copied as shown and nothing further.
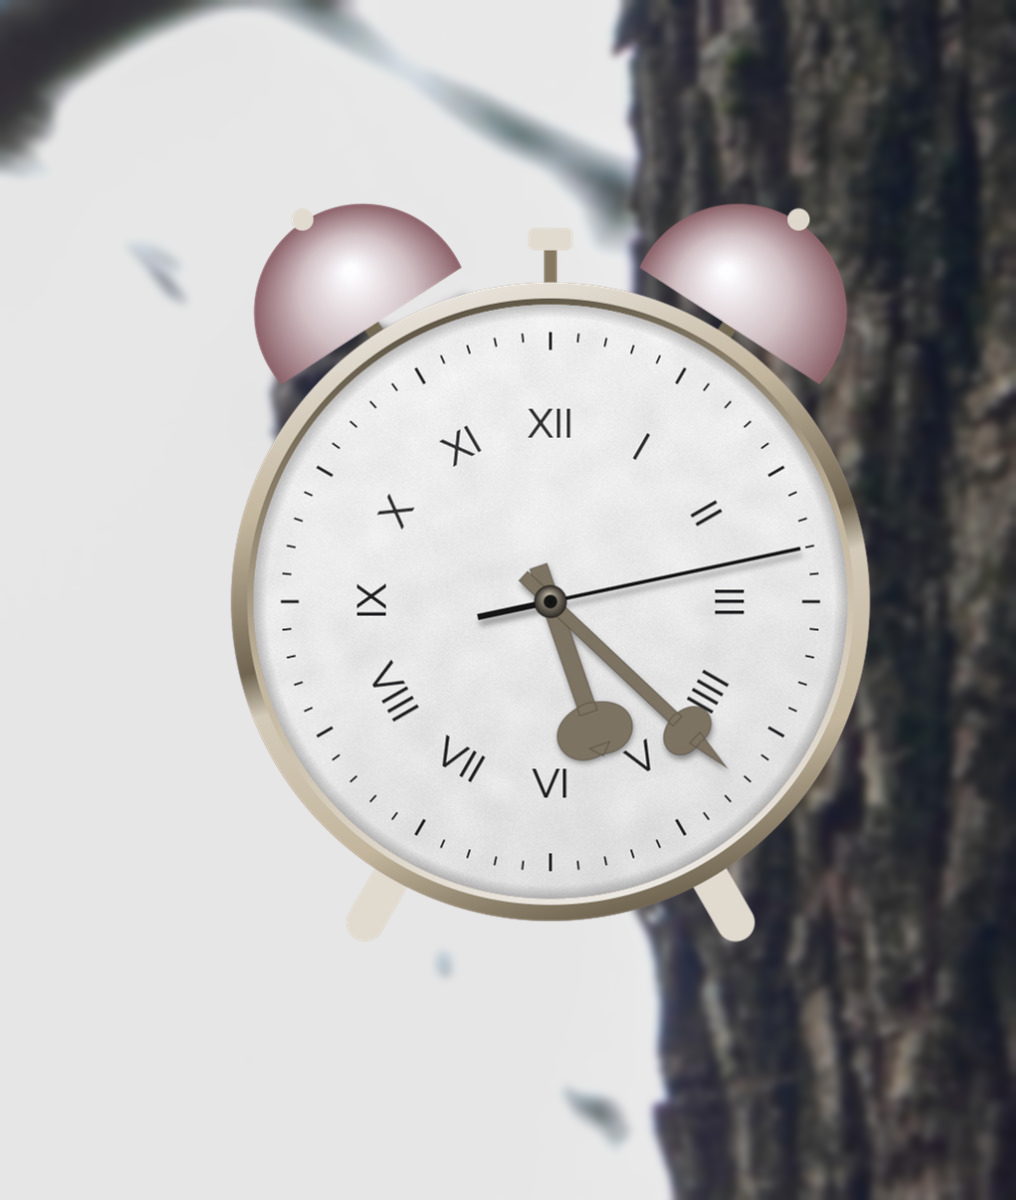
5:22:13
